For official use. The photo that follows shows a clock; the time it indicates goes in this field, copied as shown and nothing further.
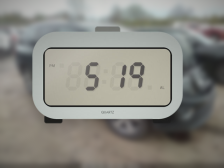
5:19
